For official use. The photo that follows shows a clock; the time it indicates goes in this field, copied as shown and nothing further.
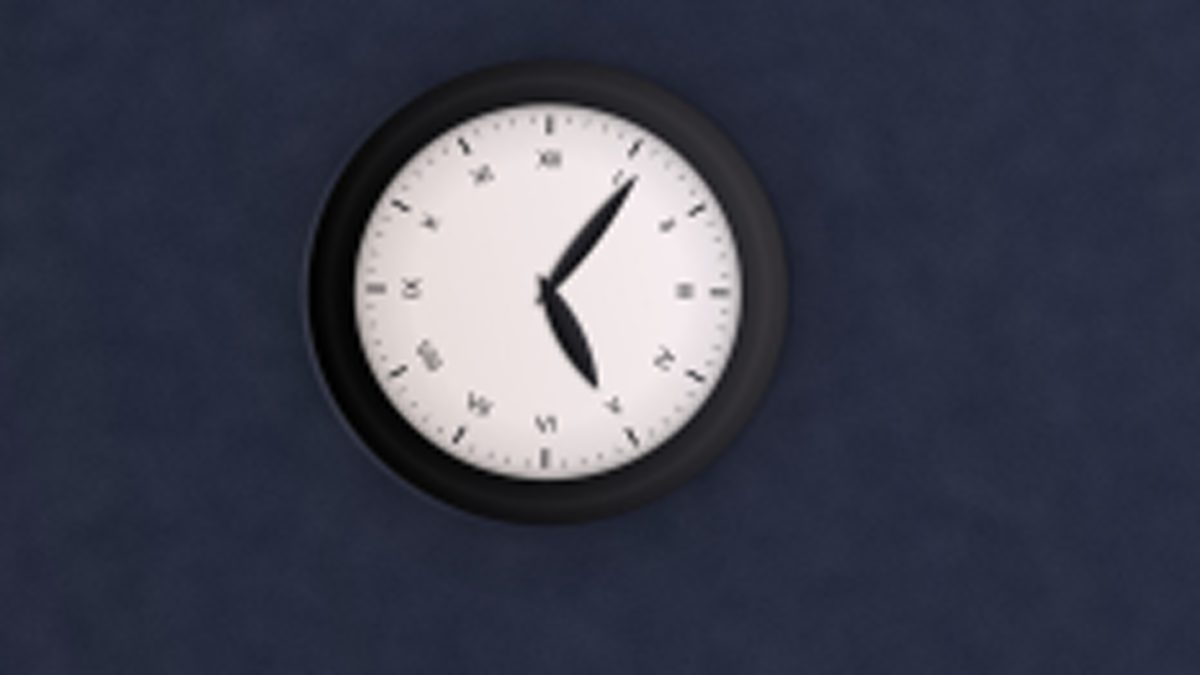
5:06
